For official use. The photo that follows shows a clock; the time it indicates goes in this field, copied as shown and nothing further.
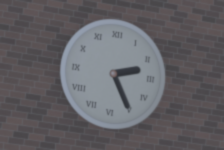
2:25
